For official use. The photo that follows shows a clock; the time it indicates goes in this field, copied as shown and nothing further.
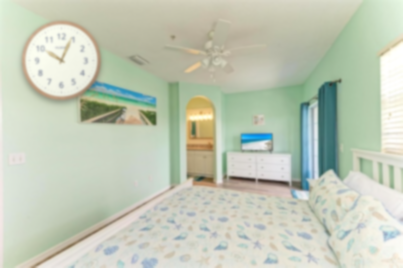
10:04
